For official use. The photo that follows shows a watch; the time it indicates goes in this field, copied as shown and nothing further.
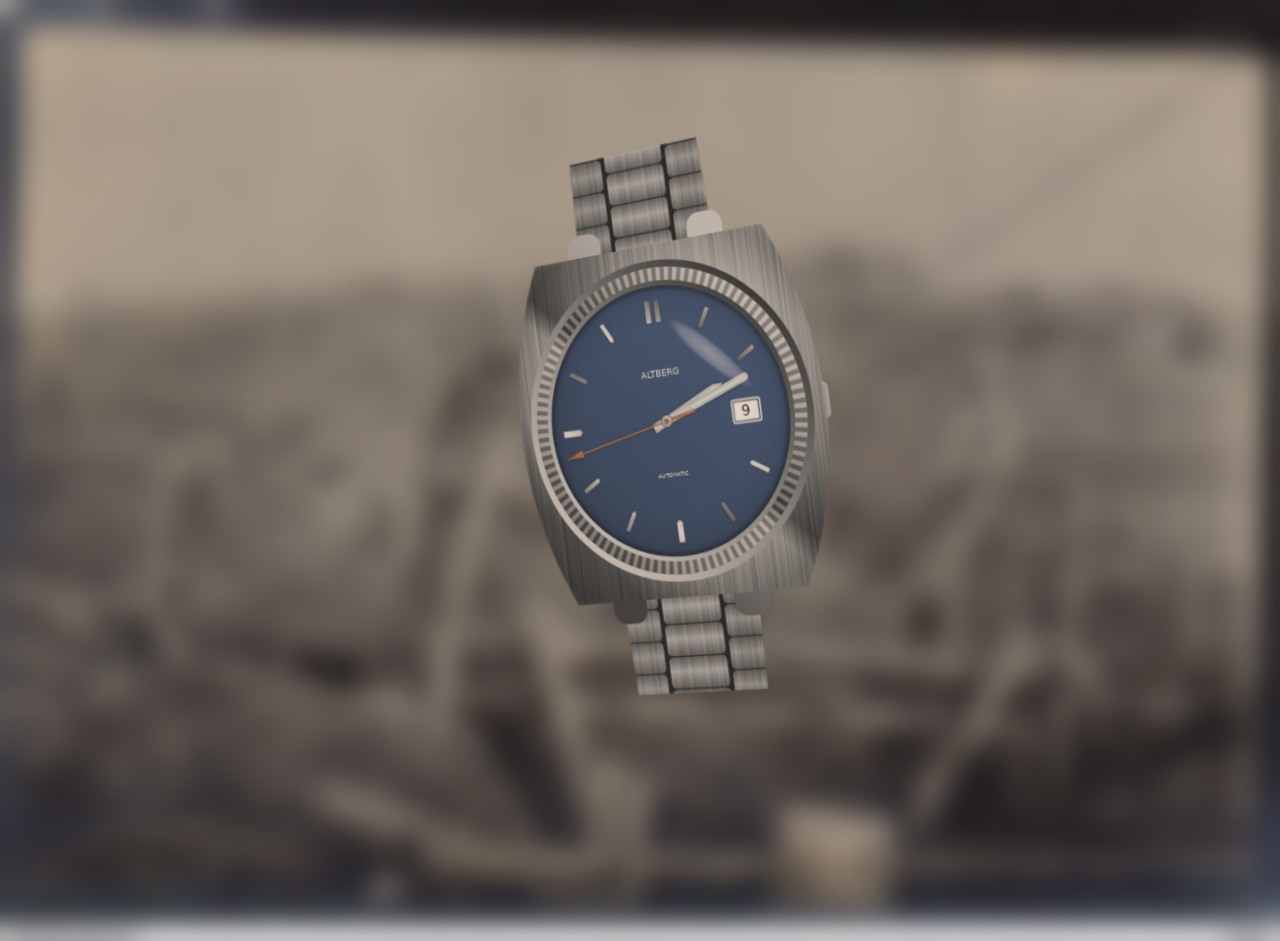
2:11:43
